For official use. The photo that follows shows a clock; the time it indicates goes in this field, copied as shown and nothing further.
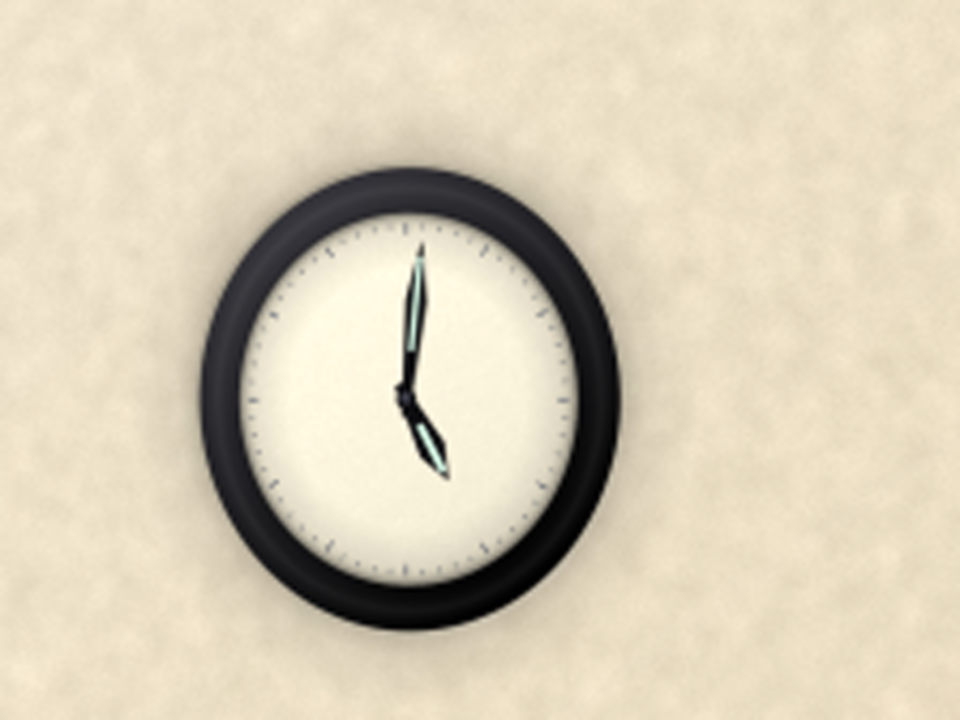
5:01
